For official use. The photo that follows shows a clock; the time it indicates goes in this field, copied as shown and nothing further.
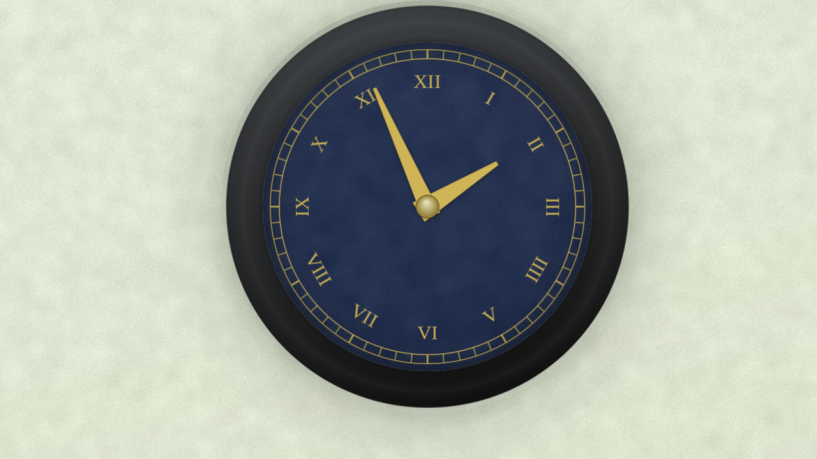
1:56
